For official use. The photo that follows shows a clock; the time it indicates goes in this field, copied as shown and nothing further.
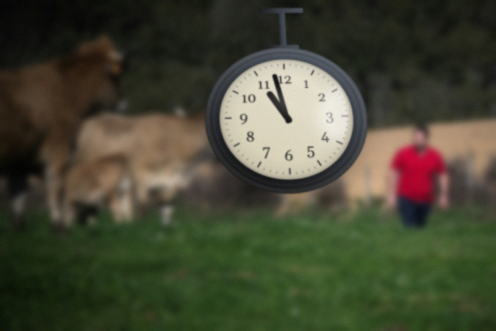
10:58
